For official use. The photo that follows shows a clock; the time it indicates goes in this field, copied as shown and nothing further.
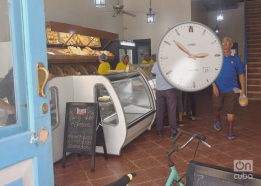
2:52
